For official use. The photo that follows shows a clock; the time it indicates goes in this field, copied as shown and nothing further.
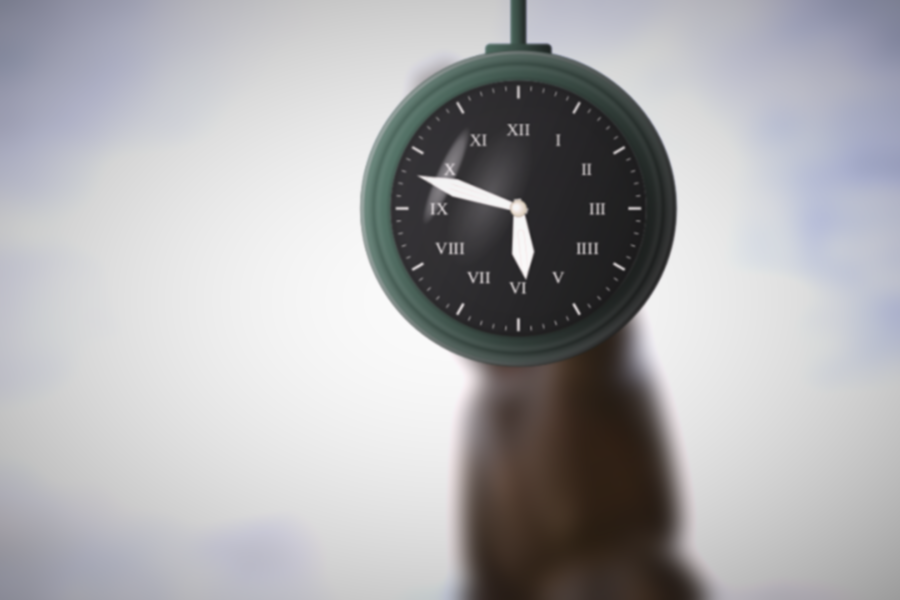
5:48
